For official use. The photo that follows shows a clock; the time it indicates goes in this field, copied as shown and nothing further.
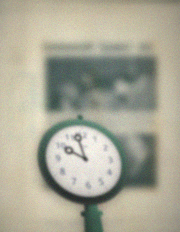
9:58
